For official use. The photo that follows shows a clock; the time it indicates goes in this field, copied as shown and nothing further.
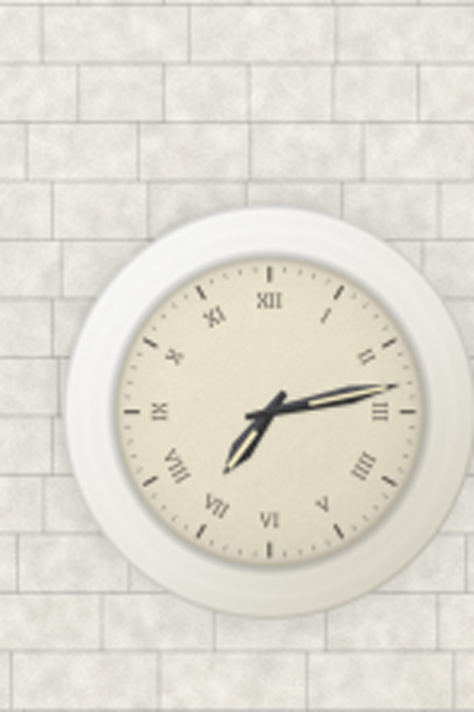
7:13
